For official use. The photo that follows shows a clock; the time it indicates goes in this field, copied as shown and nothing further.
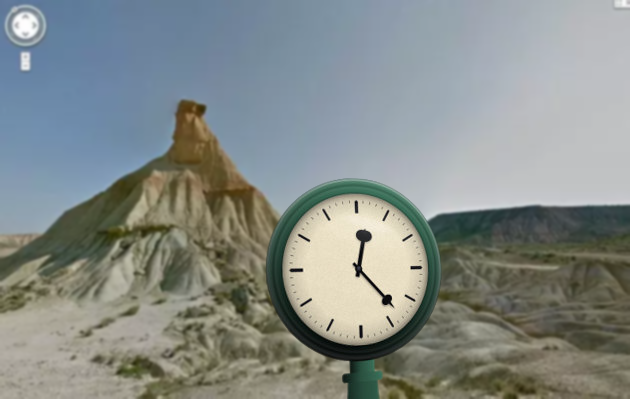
12:23
